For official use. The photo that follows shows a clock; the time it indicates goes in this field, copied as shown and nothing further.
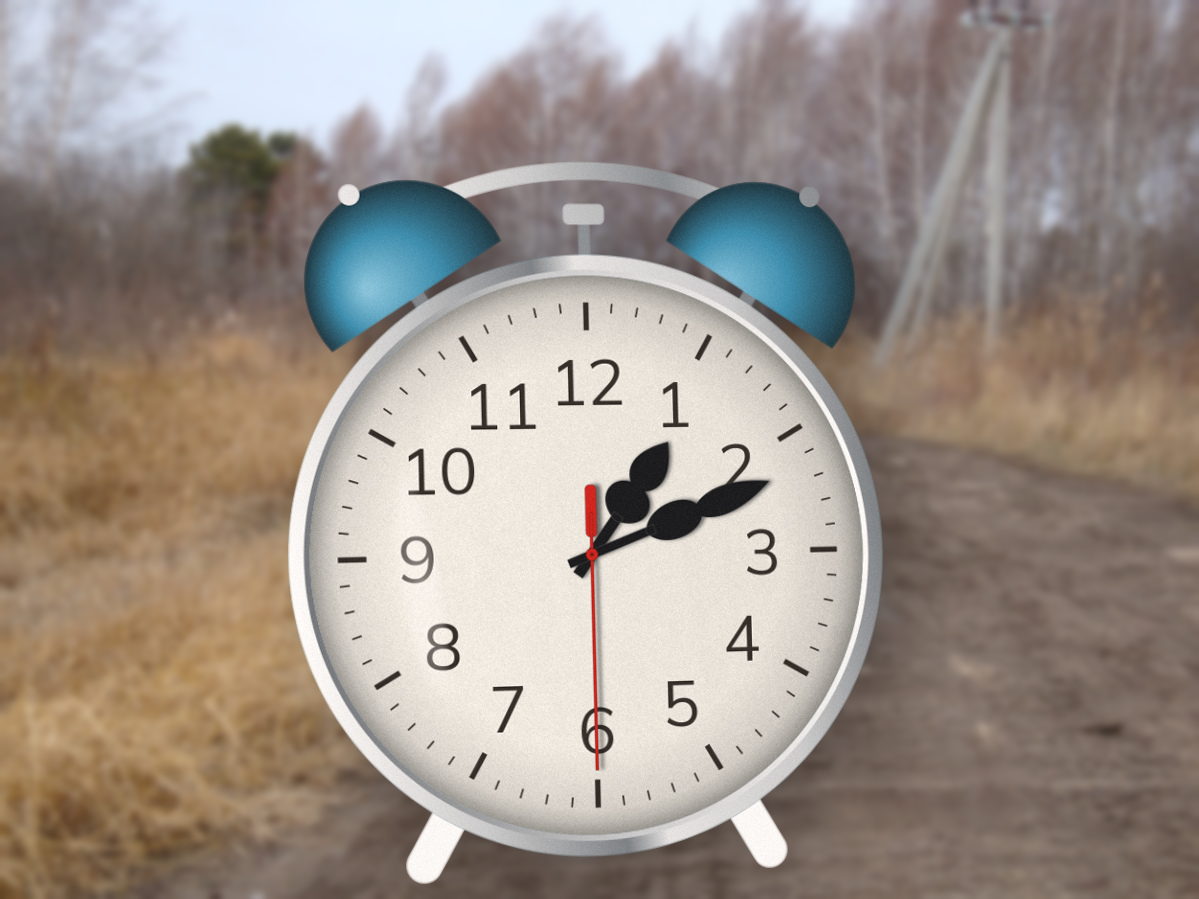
1:11:30
